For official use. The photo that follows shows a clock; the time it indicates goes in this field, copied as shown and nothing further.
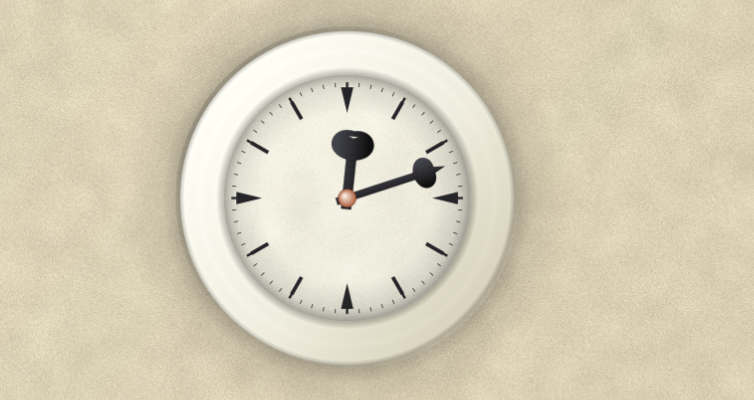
12:12
